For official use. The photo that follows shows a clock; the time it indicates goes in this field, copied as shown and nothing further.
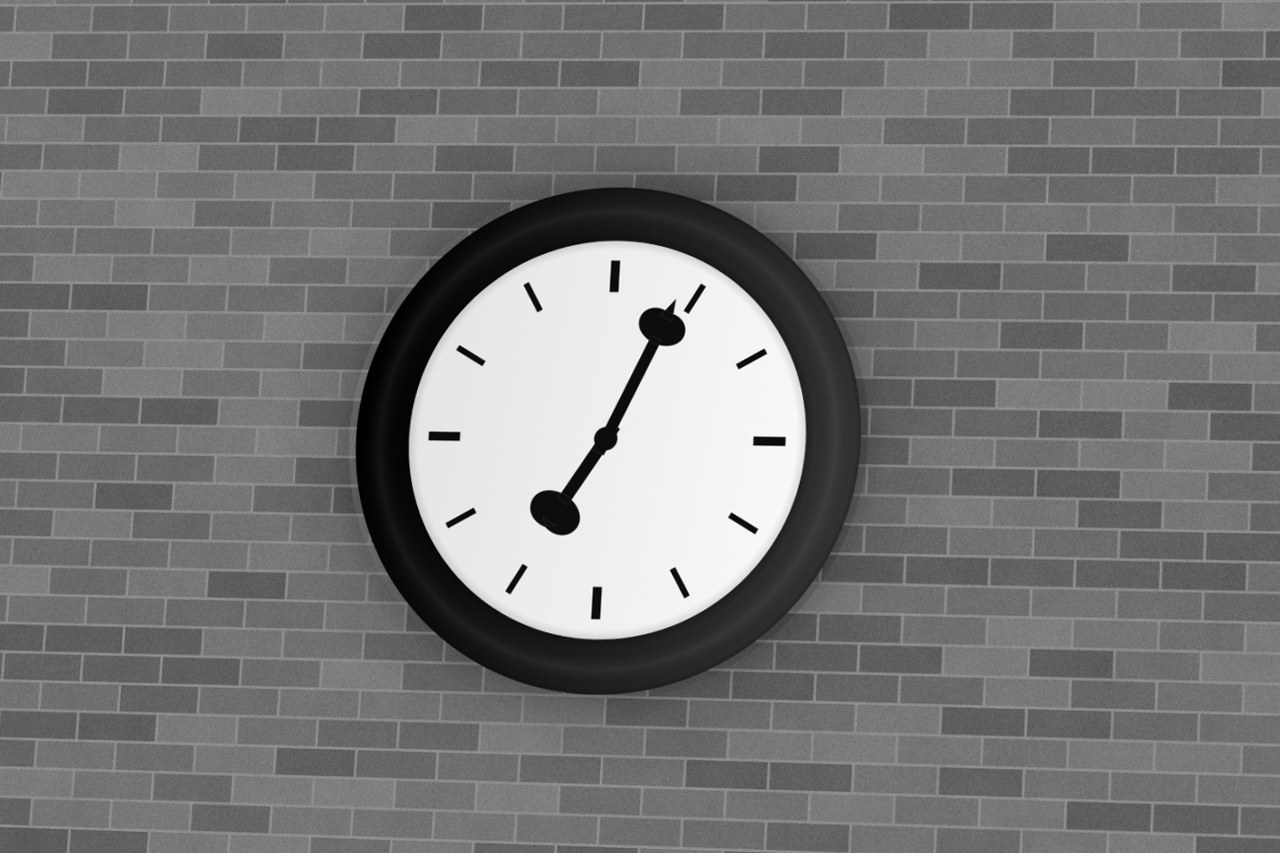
7:04
